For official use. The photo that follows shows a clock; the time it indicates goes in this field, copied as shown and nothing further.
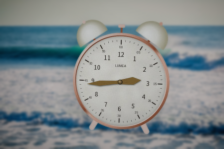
2:44
